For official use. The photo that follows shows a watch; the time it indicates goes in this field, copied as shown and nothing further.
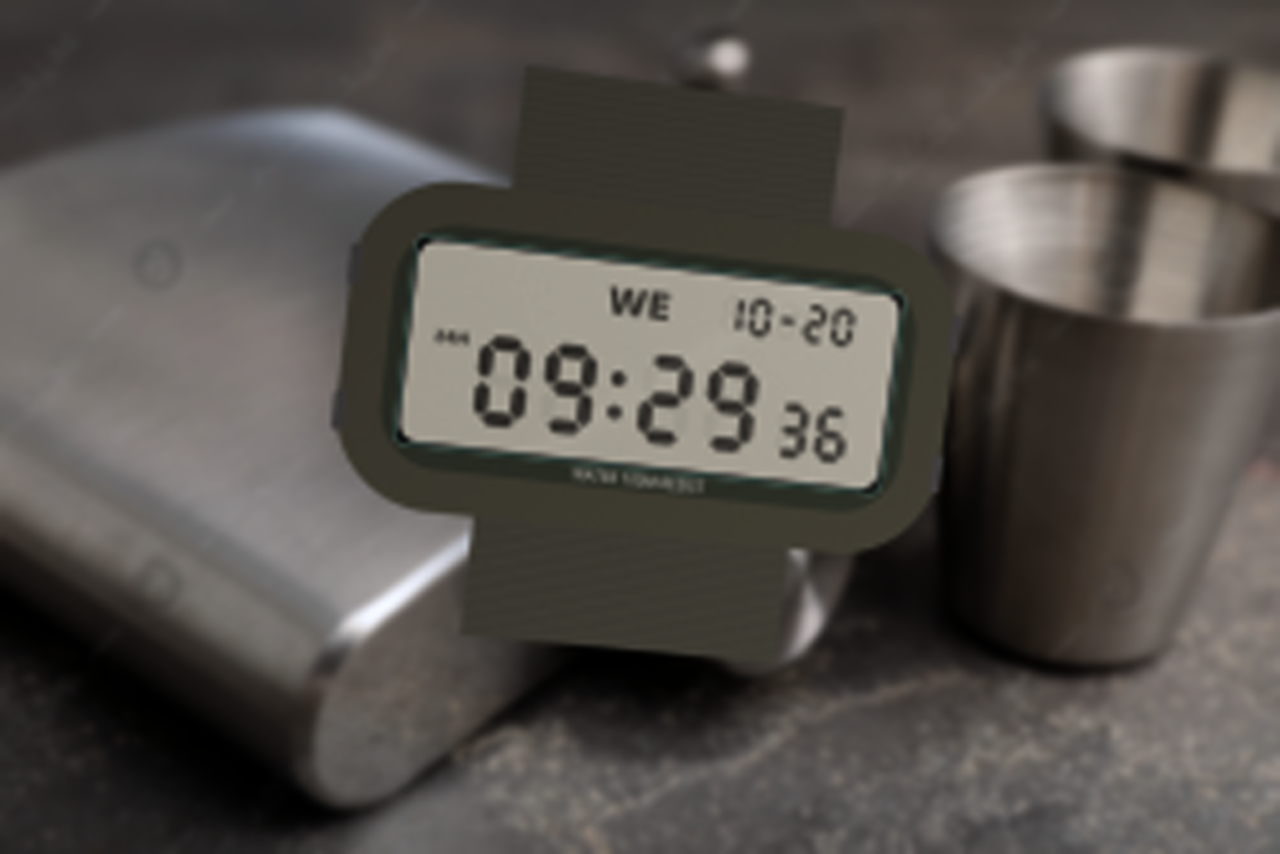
9:29:36
